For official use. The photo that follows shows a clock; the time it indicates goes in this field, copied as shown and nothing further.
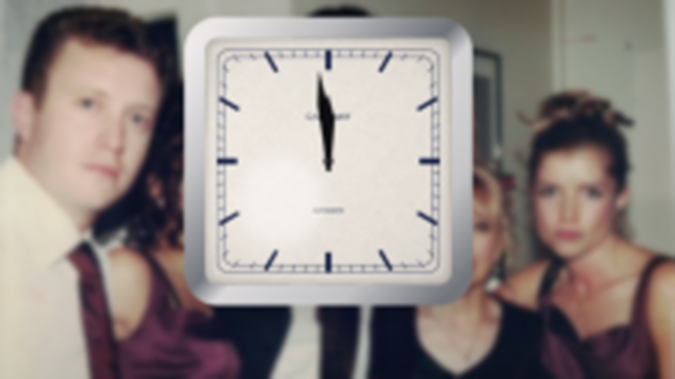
11:59
